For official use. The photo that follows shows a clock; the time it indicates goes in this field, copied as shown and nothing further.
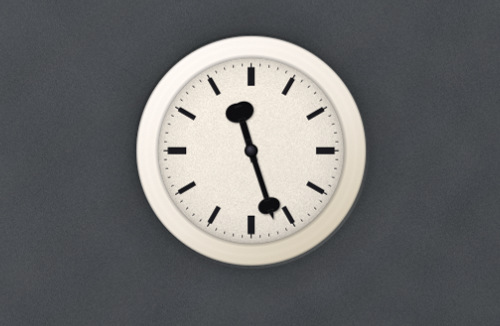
11:27
